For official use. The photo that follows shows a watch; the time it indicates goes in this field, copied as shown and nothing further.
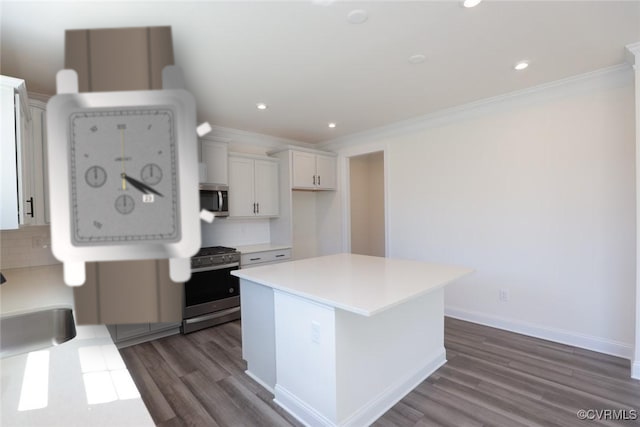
4:20
